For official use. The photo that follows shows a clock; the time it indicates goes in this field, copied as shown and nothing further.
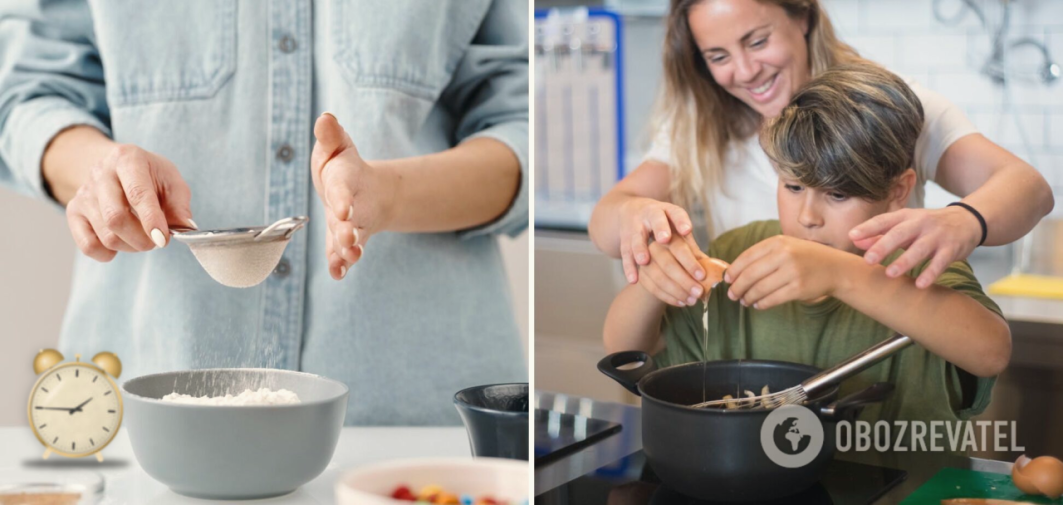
1:45
